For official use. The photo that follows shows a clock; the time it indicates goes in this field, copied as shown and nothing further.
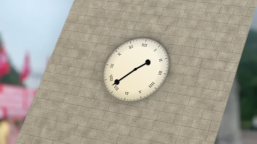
1:37
